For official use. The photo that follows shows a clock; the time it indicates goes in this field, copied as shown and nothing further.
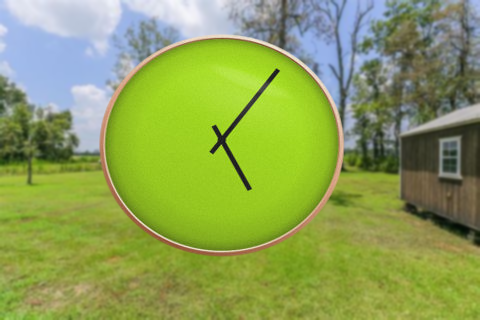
5:06
